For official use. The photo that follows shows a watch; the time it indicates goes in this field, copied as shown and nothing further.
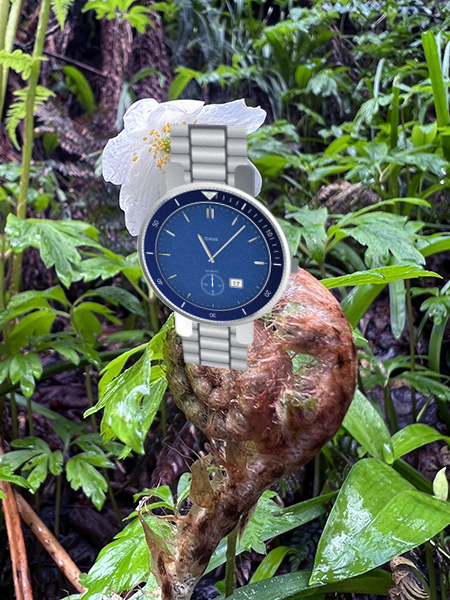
11:07
